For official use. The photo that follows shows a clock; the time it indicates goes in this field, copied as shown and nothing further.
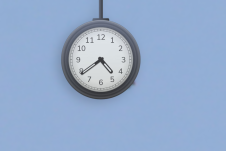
4:39
